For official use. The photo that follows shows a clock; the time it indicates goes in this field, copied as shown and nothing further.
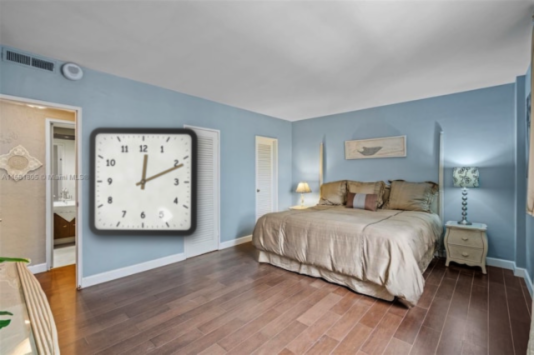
12:11
